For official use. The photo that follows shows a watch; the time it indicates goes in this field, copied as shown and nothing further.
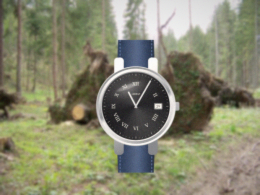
11:05
